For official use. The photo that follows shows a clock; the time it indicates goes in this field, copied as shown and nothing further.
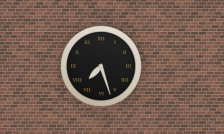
7:27
